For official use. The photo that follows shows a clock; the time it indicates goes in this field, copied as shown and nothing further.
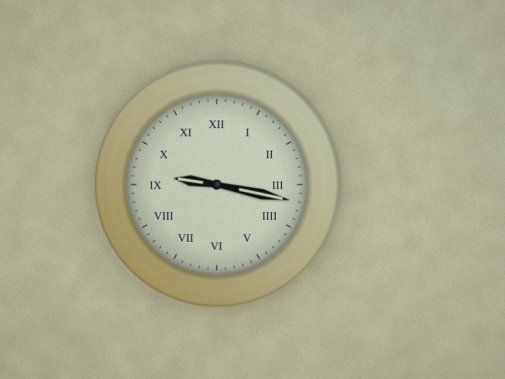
9:17
